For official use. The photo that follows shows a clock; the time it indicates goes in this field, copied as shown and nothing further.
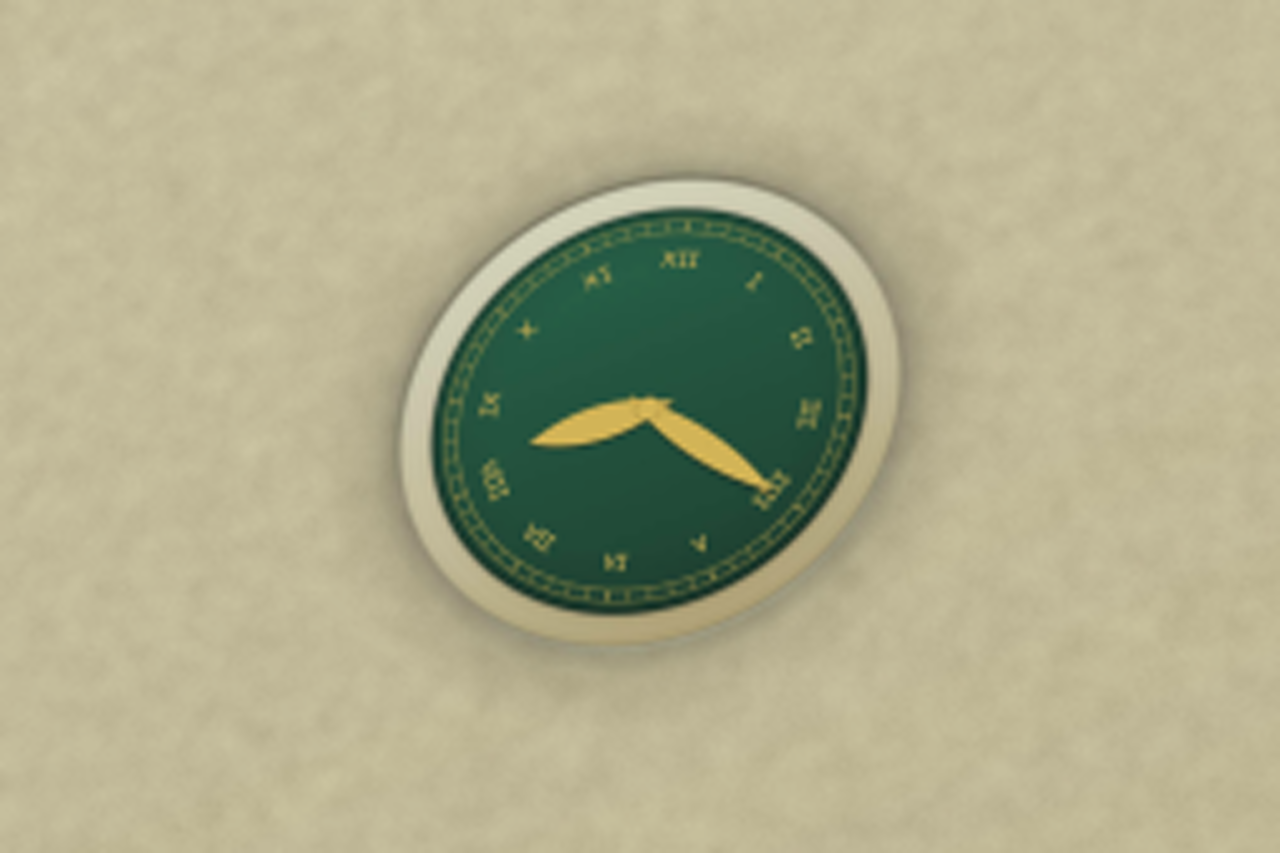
8:20
